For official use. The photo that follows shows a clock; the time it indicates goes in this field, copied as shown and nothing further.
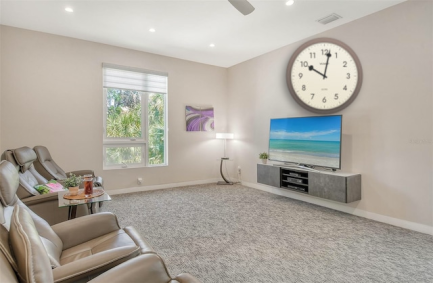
10:02
